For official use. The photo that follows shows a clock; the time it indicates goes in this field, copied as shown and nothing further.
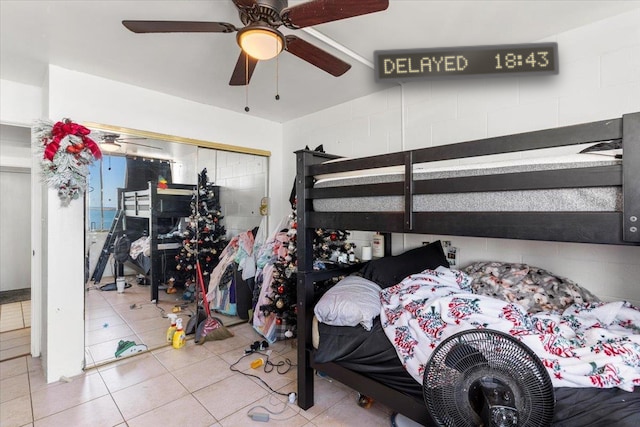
18:43
